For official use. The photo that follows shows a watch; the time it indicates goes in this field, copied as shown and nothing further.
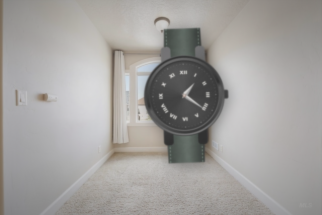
1:21
